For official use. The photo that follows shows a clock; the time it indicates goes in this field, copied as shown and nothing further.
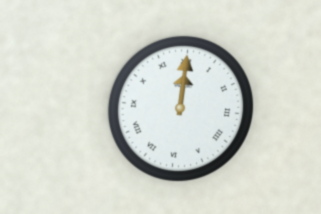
12:00
